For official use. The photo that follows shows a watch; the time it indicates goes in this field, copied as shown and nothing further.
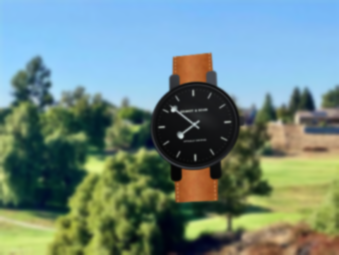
7:52
